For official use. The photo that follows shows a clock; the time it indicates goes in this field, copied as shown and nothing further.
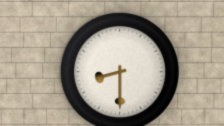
8:30
